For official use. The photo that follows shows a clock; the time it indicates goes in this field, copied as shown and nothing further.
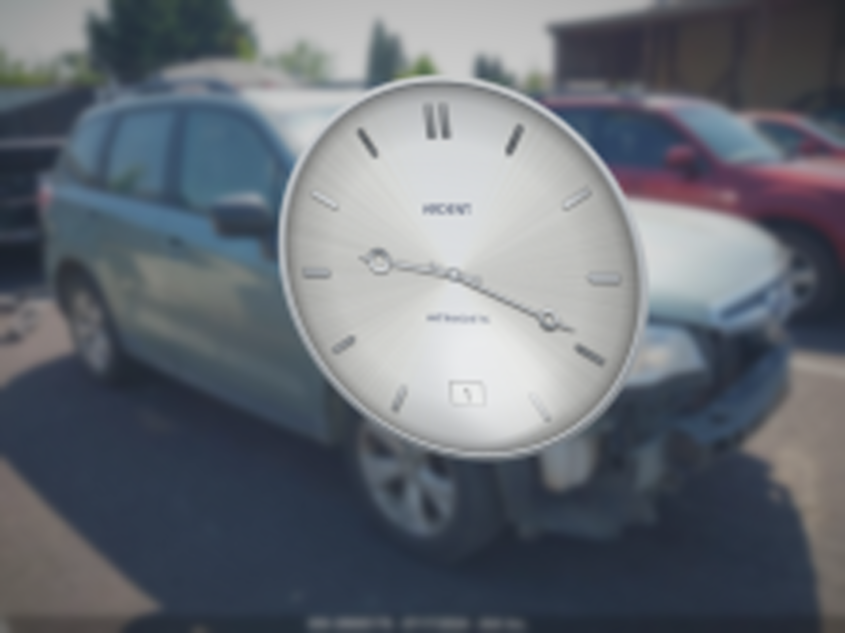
9:19
